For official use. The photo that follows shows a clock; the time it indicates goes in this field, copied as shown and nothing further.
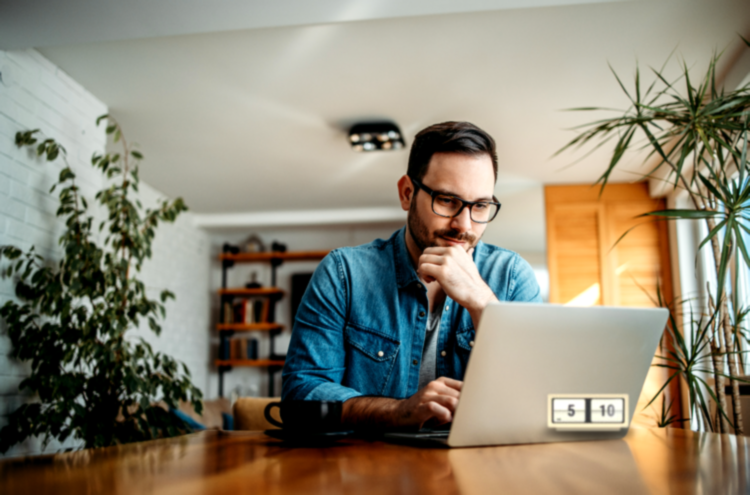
5:10
